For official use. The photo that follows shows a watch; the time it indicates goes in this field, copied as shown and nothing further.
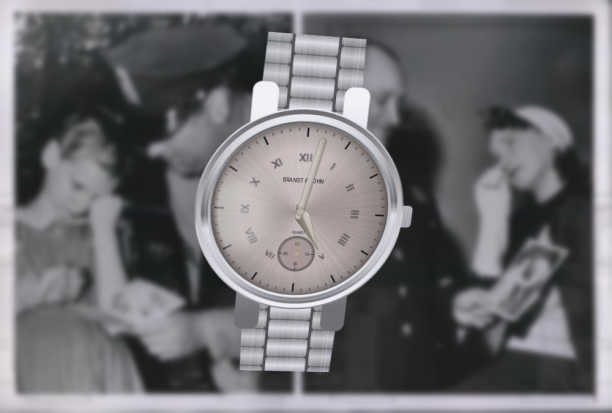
5:02
